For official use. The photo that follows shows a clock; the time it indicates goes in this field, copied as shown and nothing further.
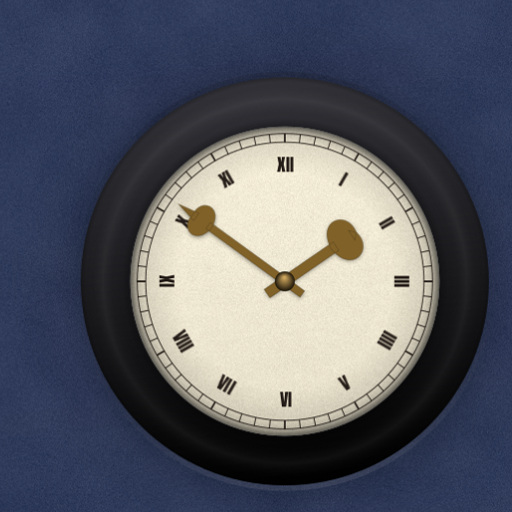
1:51
